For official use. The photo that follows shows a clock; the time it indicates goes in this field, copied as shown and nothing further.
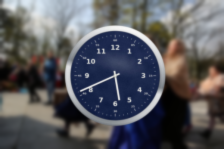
5:41
